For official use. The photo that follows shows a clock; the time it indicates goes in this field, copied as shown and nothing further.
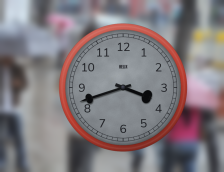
3:42
